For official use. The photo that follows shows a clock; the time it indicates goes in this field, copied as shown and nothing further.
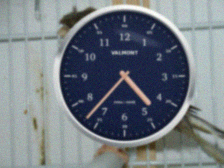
4:37
